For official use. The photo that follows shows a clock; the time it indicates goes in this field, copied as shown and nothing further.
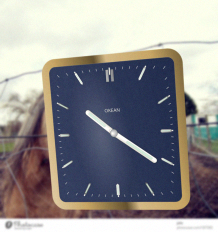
10:21
